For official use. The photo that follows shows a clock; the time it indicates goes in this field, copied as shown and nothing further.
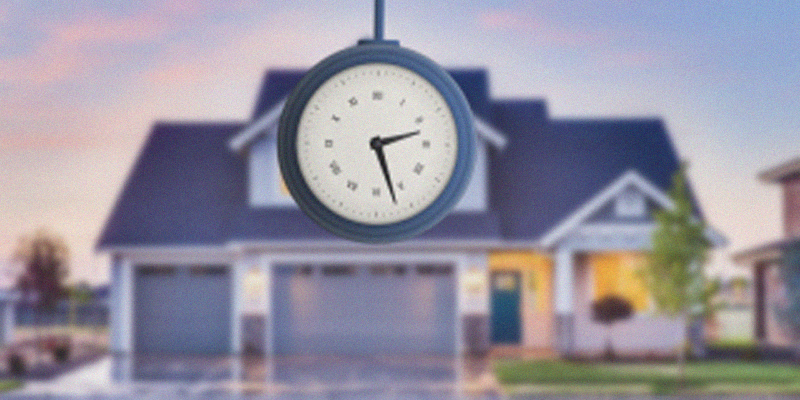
2:27
